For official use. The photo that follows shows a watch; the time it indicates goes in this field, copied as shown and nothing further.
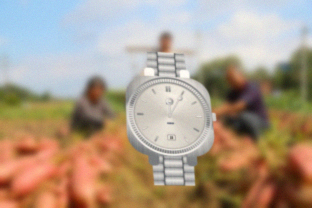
12:05
